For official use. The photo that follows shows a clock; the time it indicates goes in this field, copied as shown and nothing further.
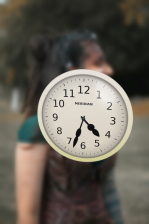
4:33
